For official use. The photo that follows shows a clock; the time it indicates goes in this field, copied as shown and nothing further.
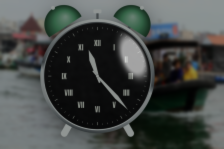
11:23
